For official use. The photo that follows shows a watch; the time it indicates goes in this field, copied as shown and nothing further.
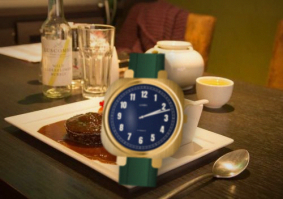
2:12
